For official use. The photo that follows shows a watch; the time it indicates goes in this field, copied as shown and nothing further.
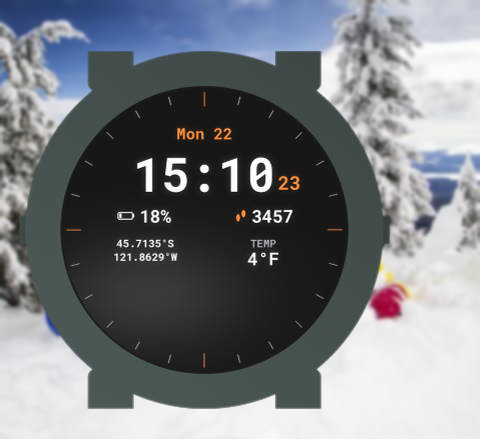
15:10:23
